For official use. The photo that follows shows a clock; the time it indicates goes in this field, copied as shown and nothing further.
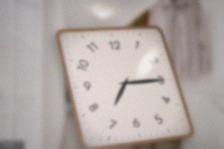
7:15
